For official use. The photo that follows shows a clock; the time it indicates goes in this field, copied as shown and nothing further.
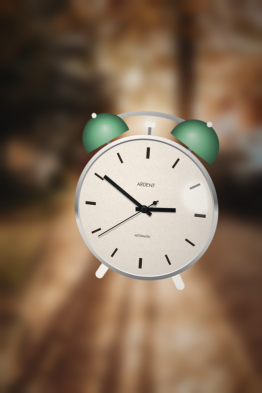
2:50:39
